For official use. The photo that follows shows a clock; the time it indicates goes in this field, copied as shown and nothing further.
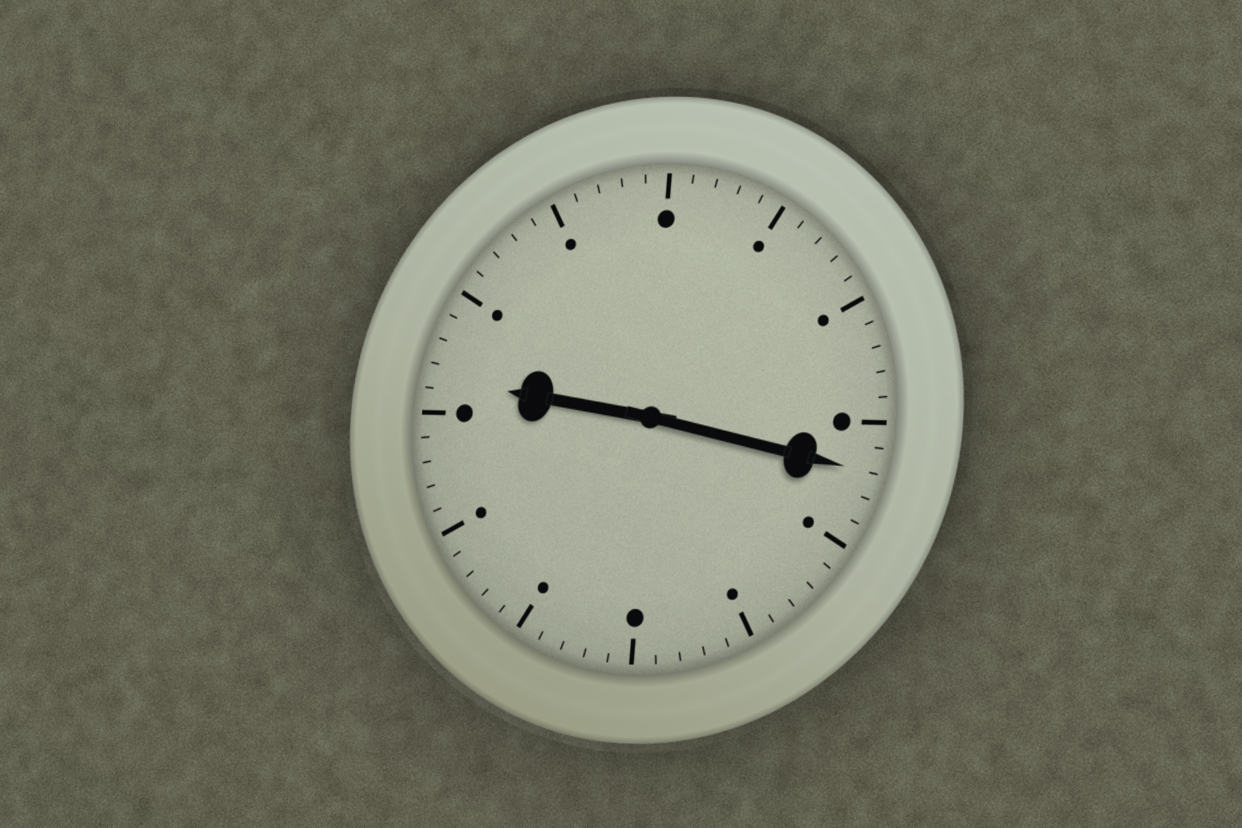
9:17
